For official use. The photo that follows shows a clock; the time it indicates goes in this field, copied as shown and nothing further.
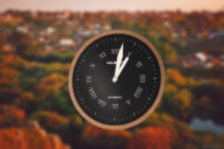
1:02
